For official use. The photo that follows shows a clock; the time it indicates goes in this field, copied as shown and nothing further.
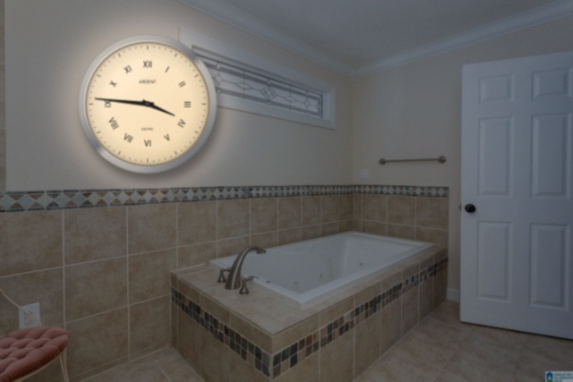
3:46
